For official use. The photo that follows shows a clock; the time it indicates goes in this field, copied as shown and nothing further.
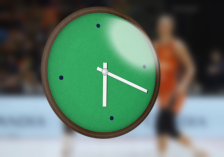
6:20
